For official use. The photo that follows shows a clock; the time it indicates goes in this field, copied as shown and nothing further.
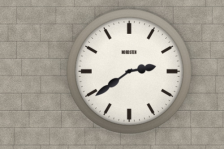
2:39
